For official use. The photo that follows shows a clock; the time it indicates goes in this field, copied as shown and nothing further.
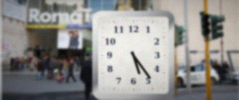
5:24
